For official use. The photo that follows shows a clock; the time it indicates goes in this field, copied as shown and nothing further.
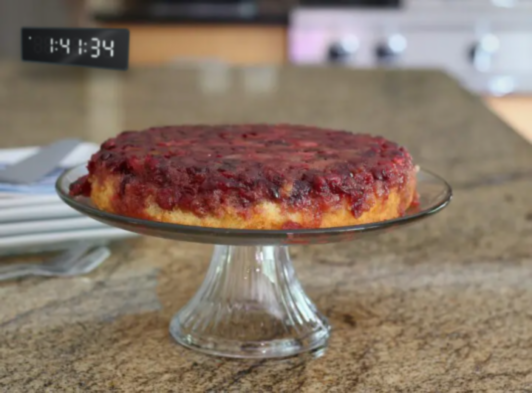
1:41:34
